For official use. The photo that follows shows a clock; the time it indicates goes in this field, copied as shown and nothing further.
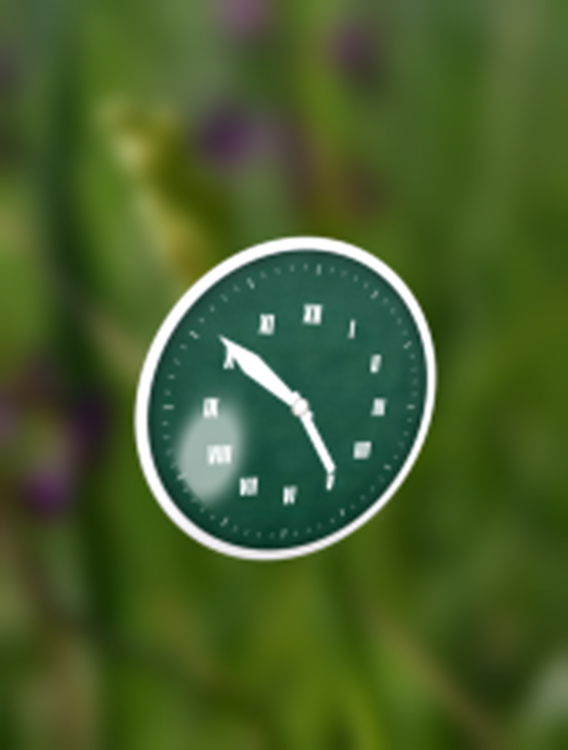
4:51
